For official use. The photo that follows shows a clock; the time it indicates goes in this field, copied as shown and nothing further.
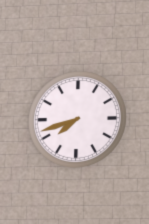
7:42
